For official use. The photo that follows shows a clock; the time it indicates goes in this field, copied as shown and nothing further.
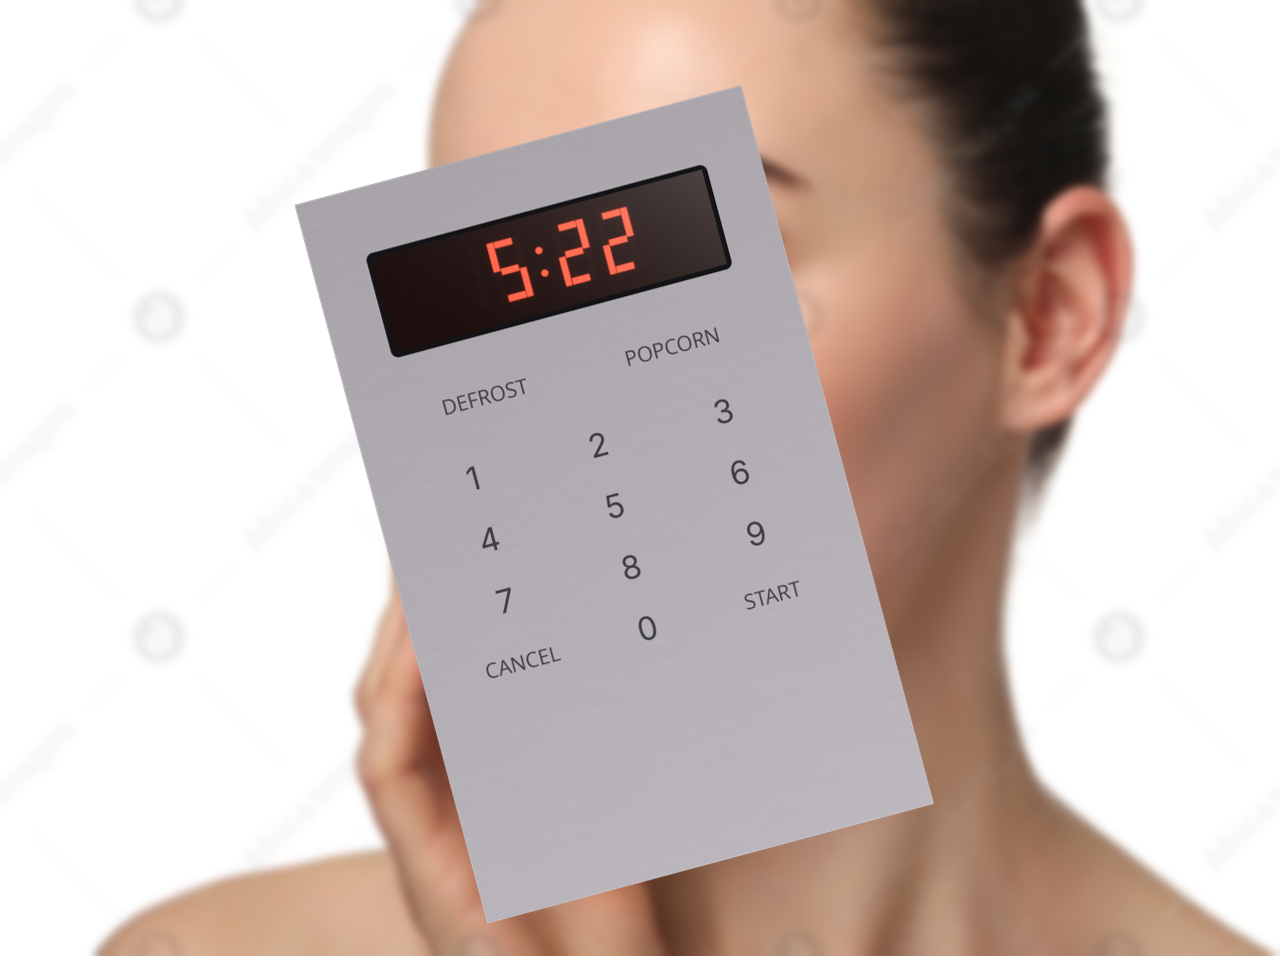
5:22
